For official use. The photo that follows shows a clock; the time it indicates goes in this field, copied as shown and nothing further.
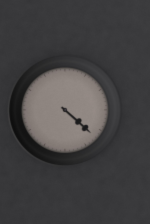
4:22
